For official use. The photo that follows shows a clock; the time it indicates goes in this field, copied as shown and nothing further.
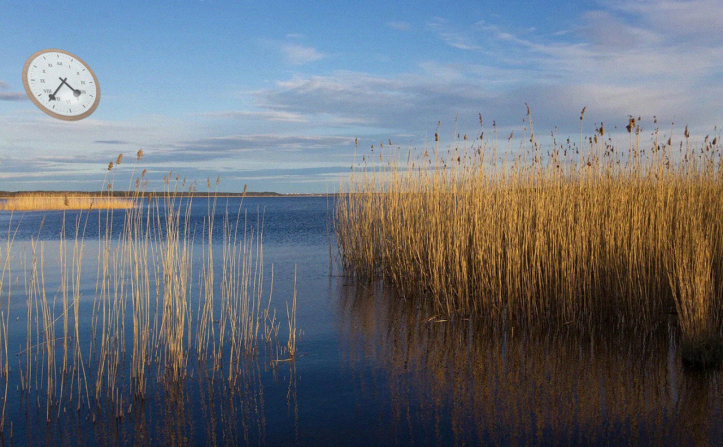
4:37
